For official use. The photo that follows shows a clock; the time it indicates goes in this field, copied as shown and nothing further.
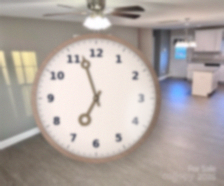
6:57
